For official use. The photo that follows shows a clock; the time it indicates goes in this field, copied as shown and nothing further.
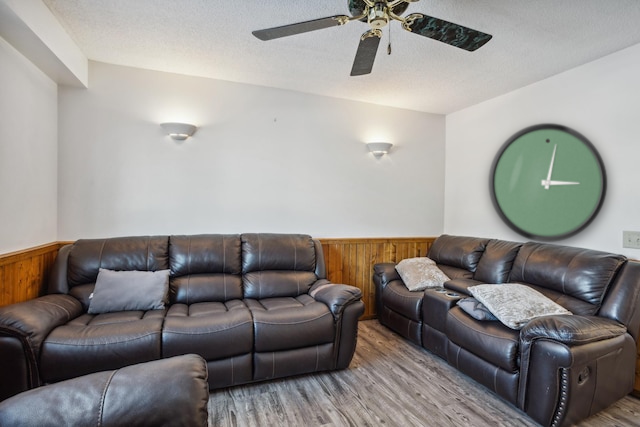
3:02
